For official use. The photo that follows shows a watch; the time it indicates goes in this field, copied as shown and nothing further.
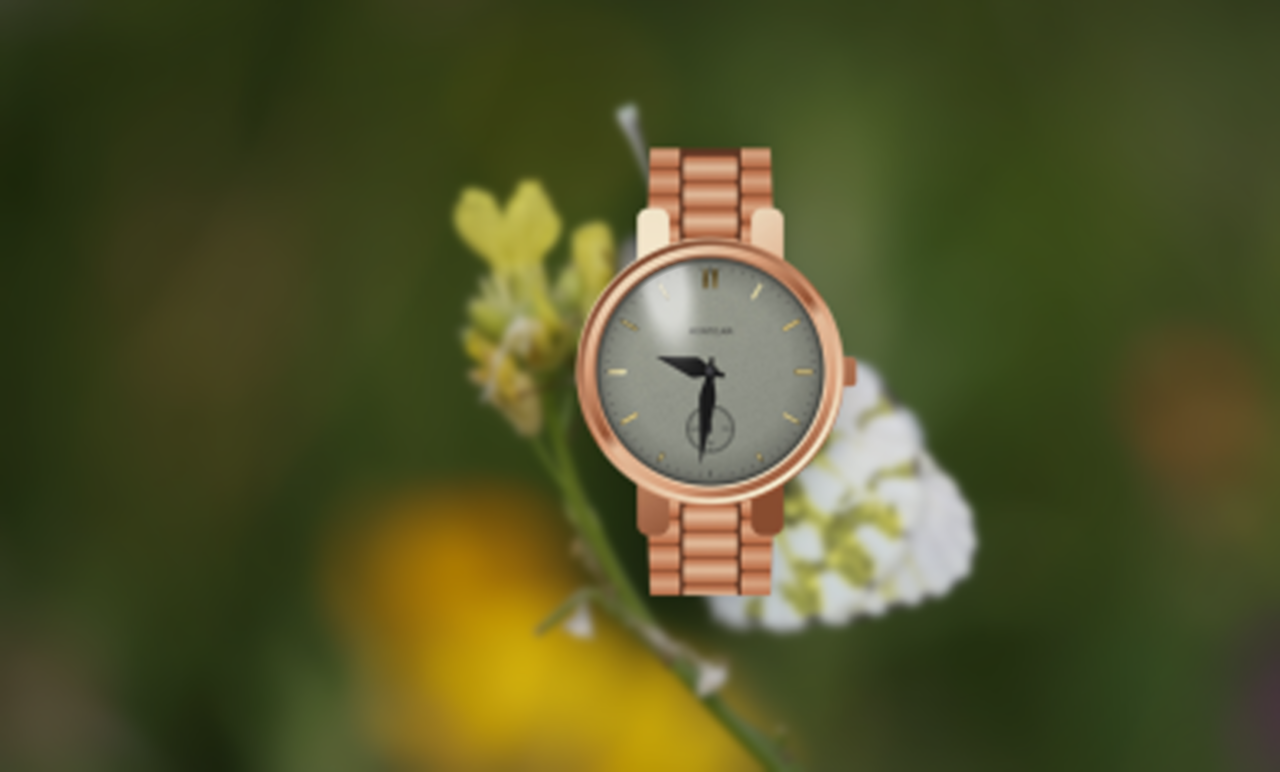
9:31
